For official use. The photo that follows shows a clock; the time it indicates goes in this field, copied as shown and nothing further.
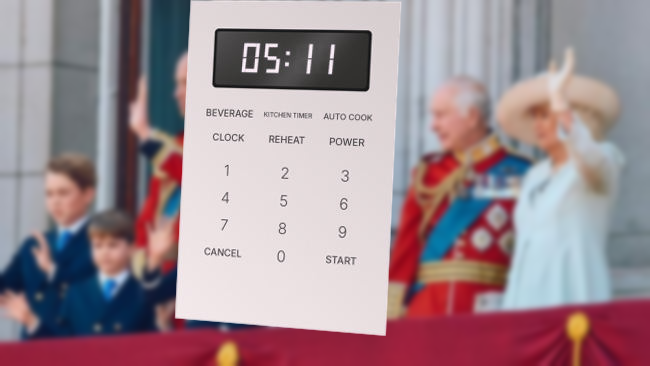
5:11
